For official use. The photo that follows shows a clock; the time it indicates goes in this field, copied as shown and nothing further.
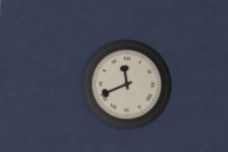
11:41
